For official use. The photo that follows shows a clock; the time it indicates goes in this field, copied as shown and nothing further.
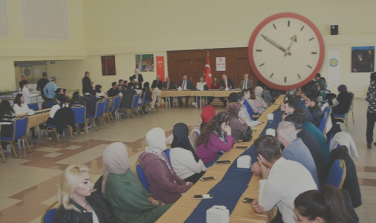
12:50
